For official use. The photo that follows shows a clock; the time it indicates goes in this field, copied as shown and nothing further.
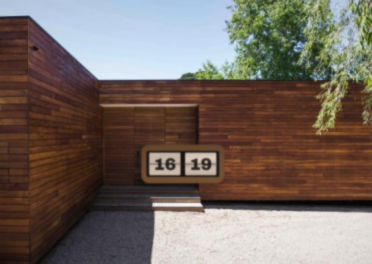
16:19
